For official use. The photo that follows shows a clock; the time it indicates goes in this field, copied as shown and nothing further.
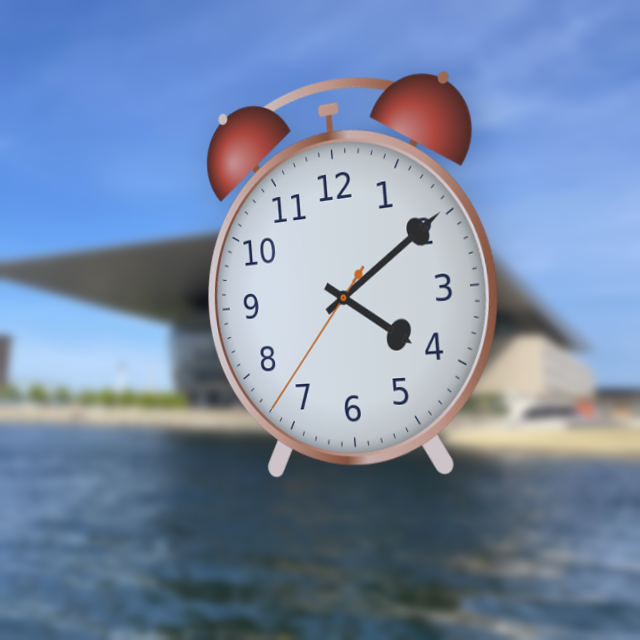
4:09:37
